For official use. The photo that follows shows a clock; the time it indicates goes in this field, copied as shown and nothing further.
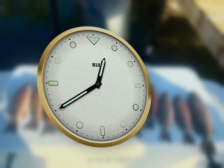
12:40
